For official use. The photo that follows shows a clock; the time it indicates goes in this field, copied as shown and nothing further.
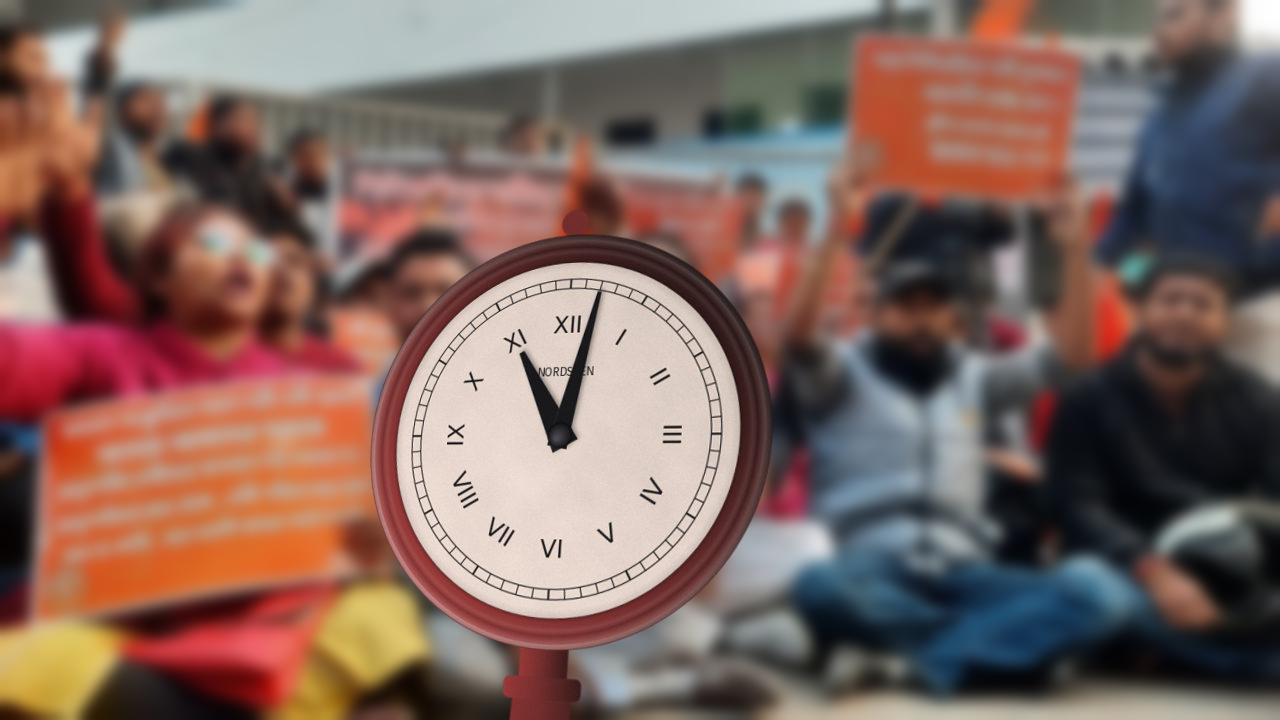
11:02
